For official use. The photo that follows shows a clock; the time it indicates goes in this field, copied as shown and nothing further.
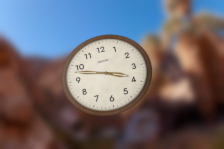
3:48
